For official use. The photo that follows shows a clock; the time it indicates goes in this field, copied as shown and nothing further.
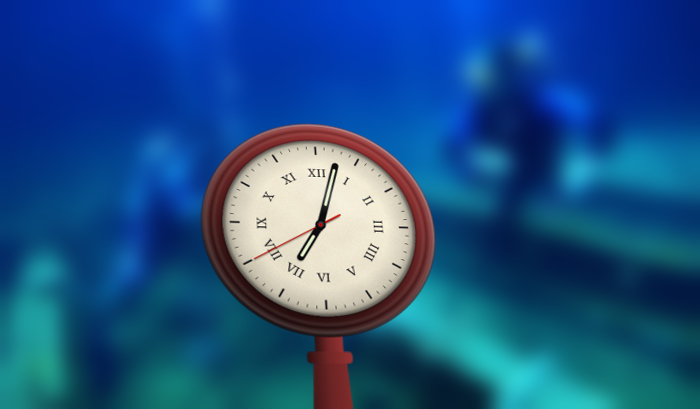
7:02:40
